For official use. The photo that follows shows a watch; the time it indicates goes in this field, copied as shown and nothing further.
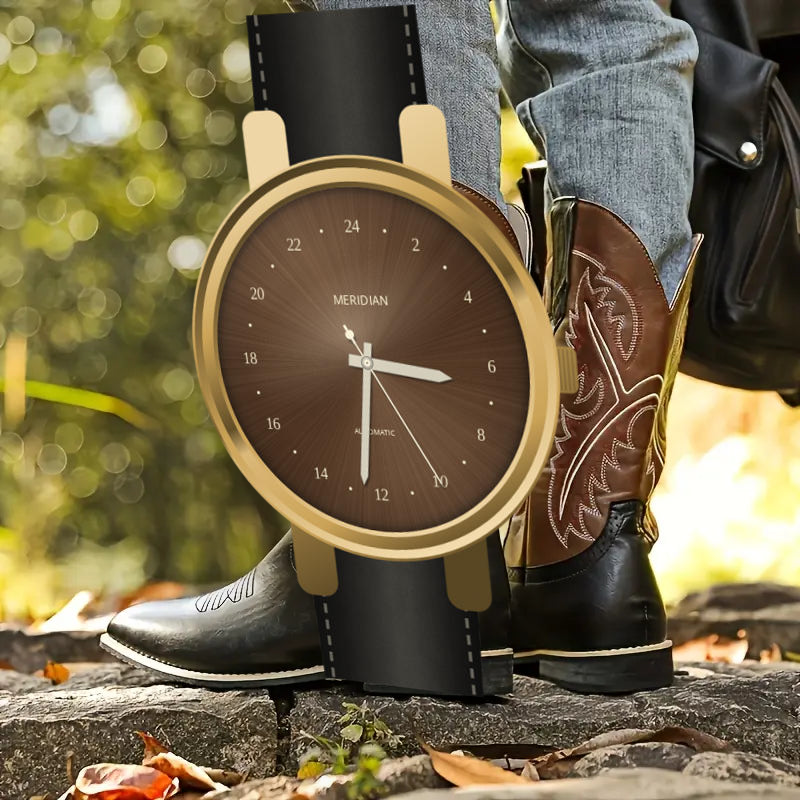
6:31:25
